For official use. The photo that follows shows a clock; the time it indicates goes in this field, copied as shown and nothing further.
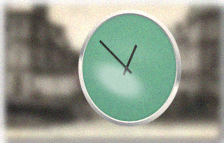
12:52
